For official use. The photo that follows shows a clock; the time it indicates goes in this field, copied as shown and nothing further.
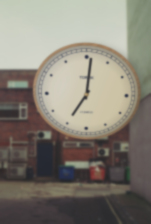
7:01
